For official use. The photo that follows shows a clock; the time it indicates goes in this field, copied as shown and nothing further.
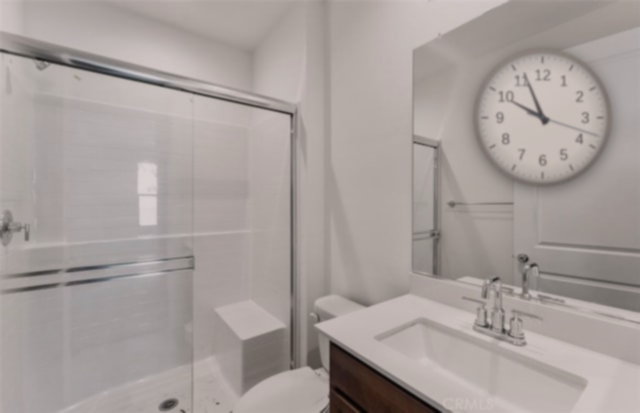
9:56:18
